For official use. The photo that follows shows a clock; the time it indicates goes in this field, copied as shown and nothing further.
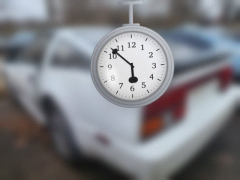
5:52
